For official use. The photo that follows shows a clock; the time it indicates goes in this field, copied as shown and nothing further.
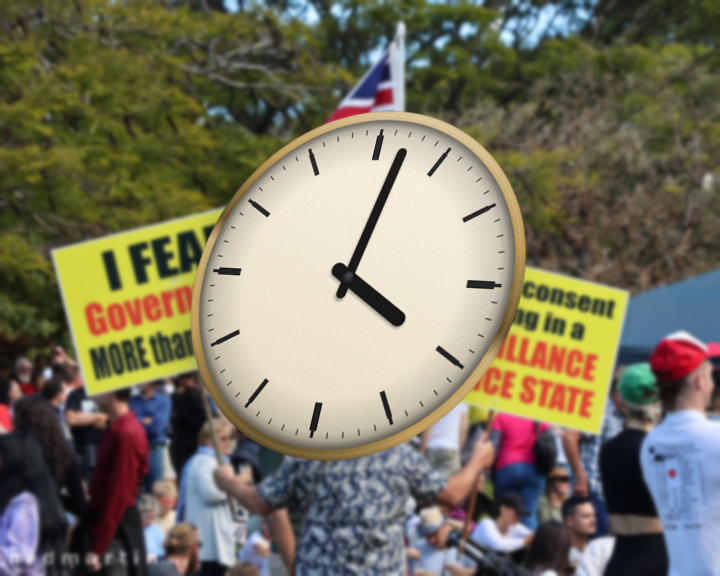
4:02
